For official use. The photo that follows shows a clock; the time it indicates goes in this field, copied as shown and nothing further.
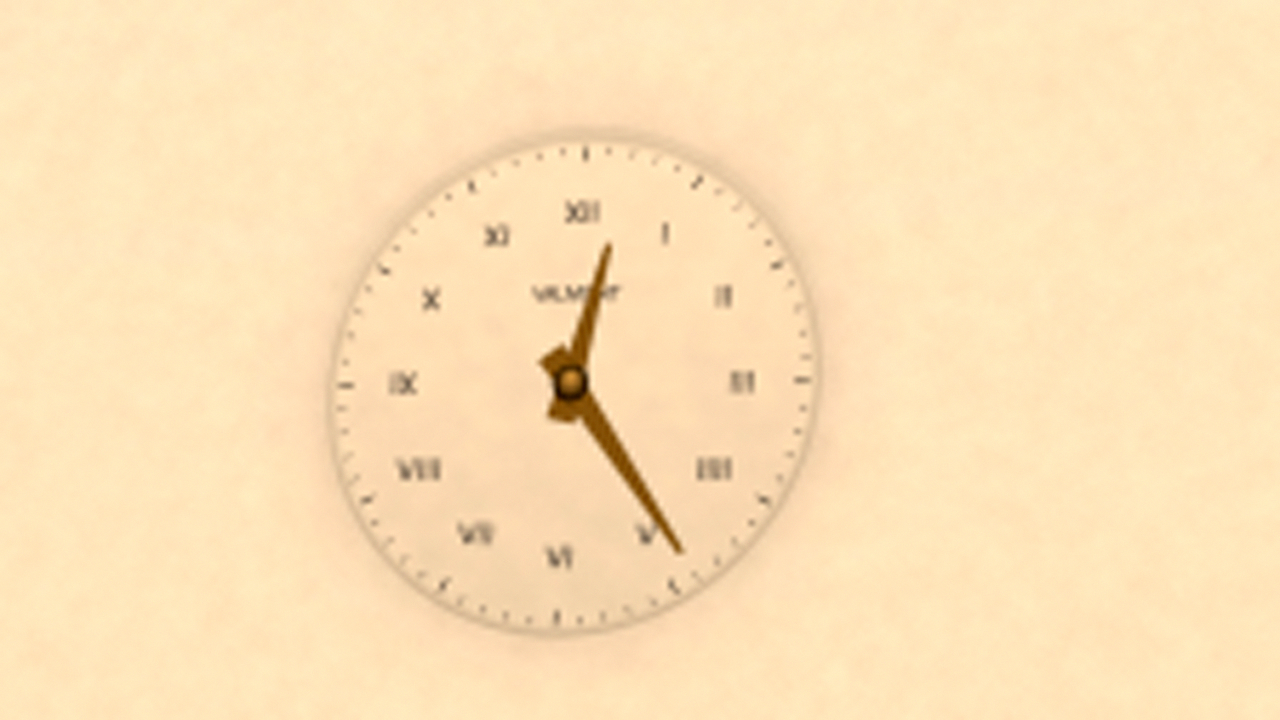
12:24
